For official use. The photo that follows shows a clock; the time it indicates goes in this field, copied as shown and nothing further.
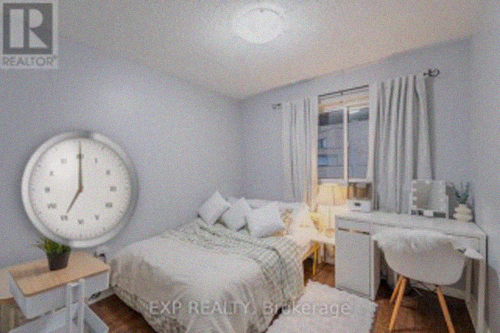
7:00
